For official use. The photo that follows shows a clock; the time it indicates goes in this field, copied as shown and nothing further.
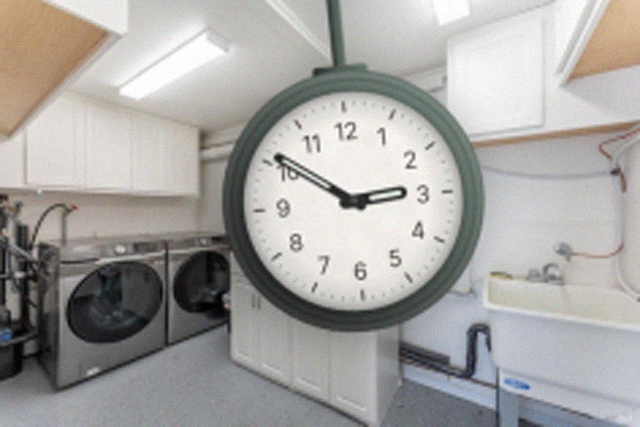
2:51
